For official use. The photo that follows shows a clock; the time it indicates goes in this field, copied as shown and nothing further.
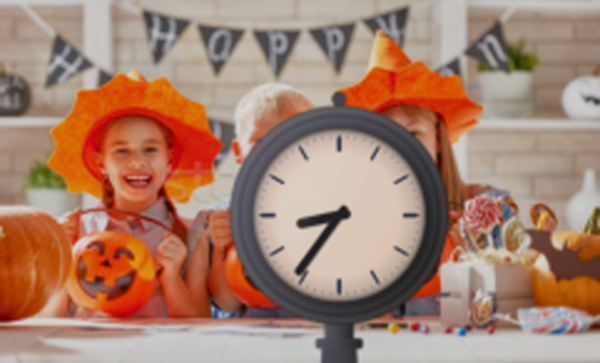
8:36
